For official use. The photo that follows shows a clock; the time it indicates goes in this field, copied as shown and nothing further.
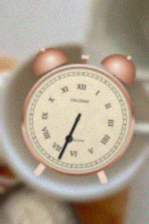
6:33
